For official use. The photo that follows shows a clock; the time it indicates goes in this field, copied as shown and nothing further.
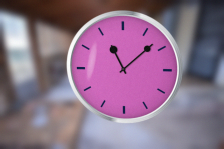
11:08
